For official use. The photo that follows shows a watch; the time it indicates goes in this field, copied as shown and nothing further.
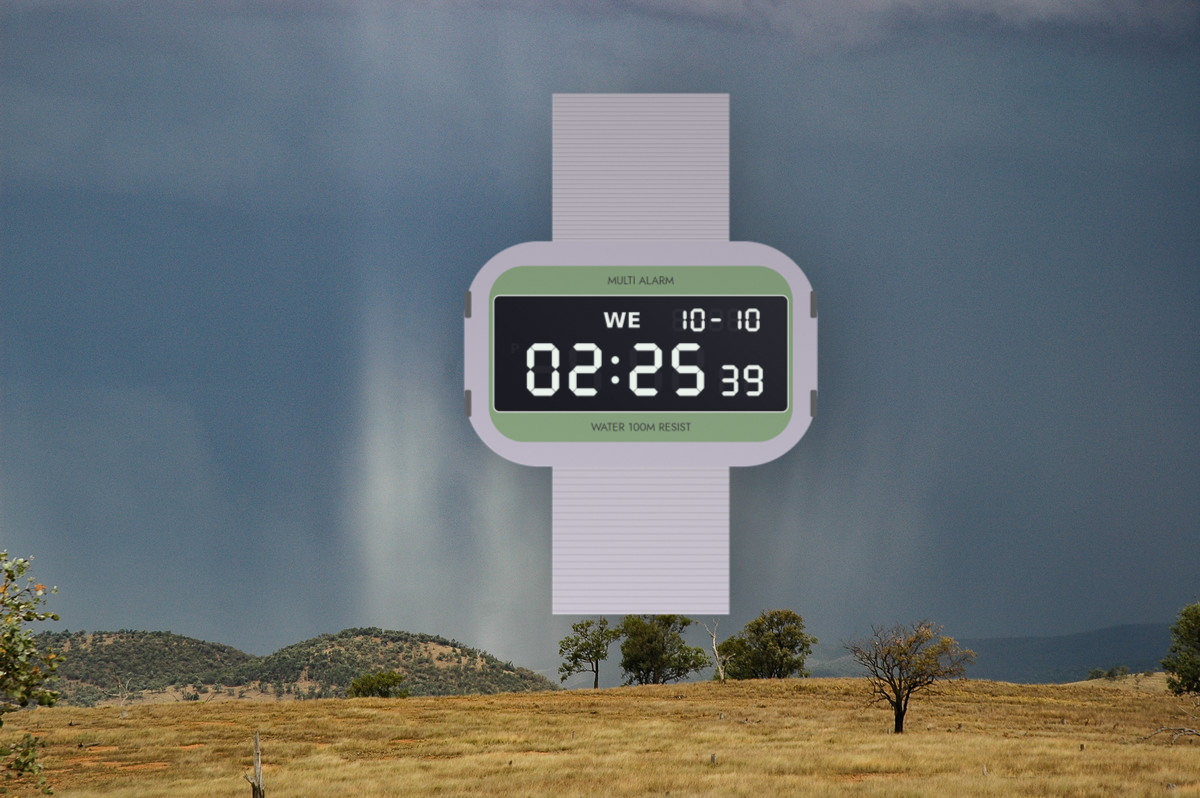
2:25:39
